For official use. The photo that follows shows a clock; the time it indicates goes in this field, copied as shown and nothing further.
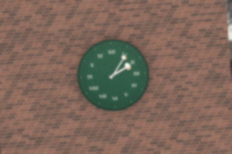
2:06
